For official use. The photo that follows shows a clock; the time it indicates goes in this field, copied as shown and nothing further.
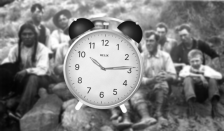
10:14
